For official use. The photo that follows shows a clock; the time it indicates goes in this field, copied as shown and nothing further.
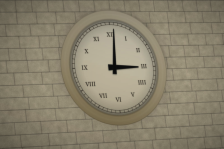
3:01
